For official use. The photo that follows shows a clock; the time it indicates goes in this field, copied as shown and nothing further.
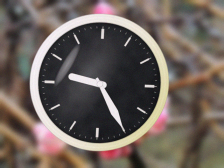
9:25
